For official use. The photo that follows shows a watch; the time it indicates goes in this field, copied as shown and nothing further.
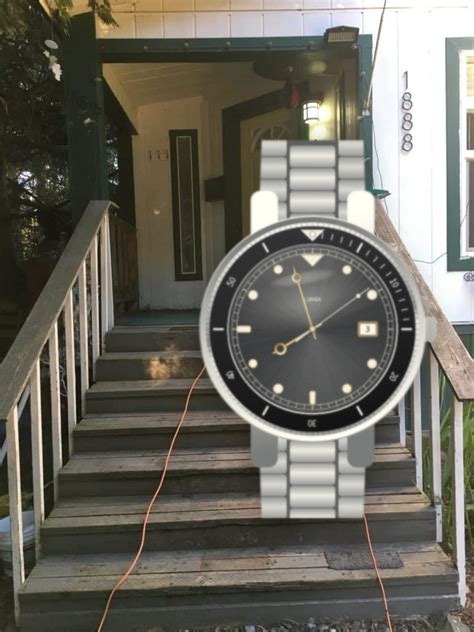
7:57:09
